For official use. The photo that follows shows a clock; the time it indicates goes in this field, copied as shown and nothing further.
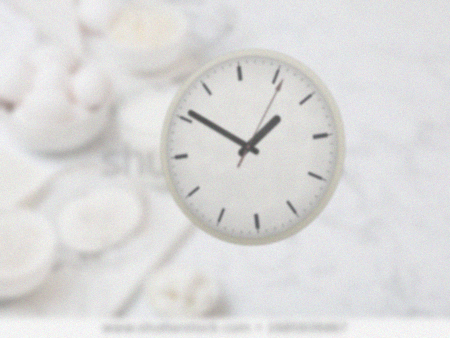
1:51:06
